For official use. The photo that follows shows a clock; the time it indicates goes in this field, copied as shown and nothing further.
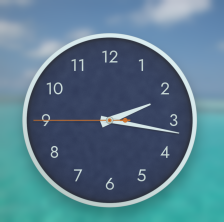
2:16:45
